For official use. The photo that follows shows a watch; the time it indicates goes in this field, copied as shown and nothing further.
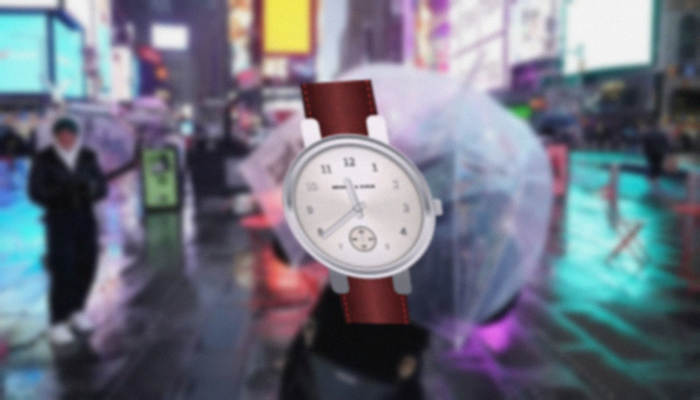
11:39
